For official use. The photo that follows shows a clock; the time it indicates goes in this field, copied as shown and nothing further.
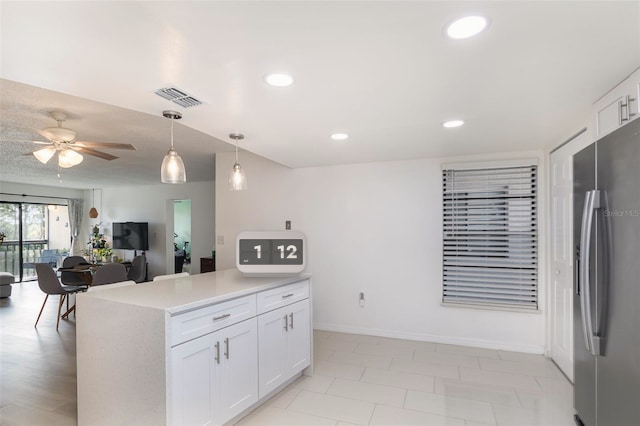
1:12
